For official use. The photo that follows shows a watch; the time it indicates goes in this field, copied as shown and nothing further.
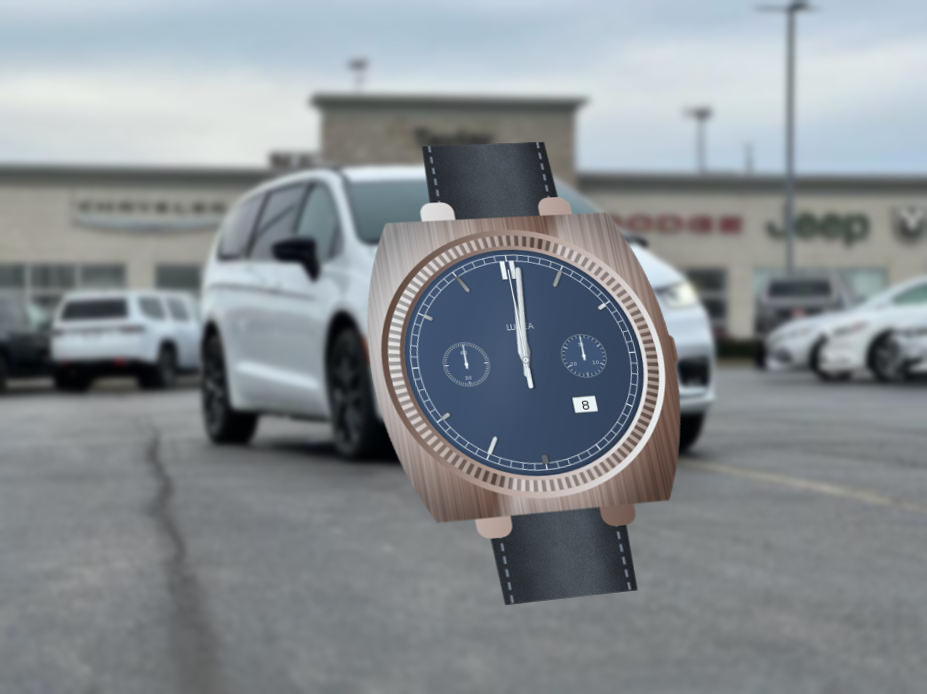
12:01
